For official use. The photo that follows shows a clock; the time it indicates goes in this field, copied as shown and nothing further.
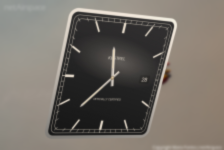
11:37
